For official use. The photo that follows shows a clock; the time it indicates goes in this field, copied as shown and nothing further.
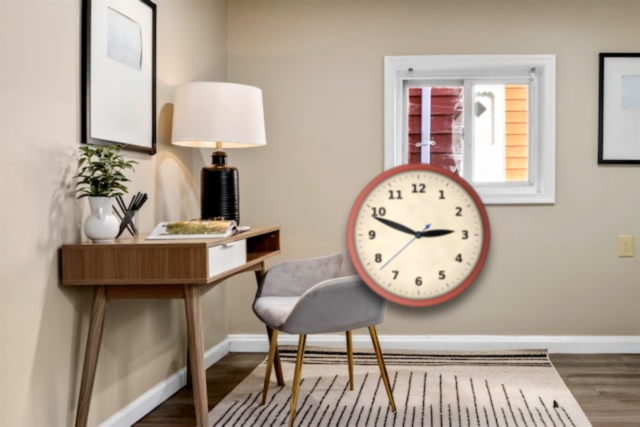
2:48:38
